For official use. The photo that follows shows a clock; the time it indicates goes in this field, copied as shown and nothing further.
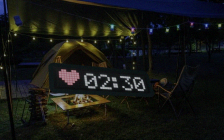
2:30
